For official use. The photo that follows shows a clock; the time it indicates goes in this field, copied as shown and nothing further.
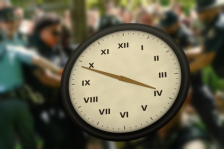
3:49
